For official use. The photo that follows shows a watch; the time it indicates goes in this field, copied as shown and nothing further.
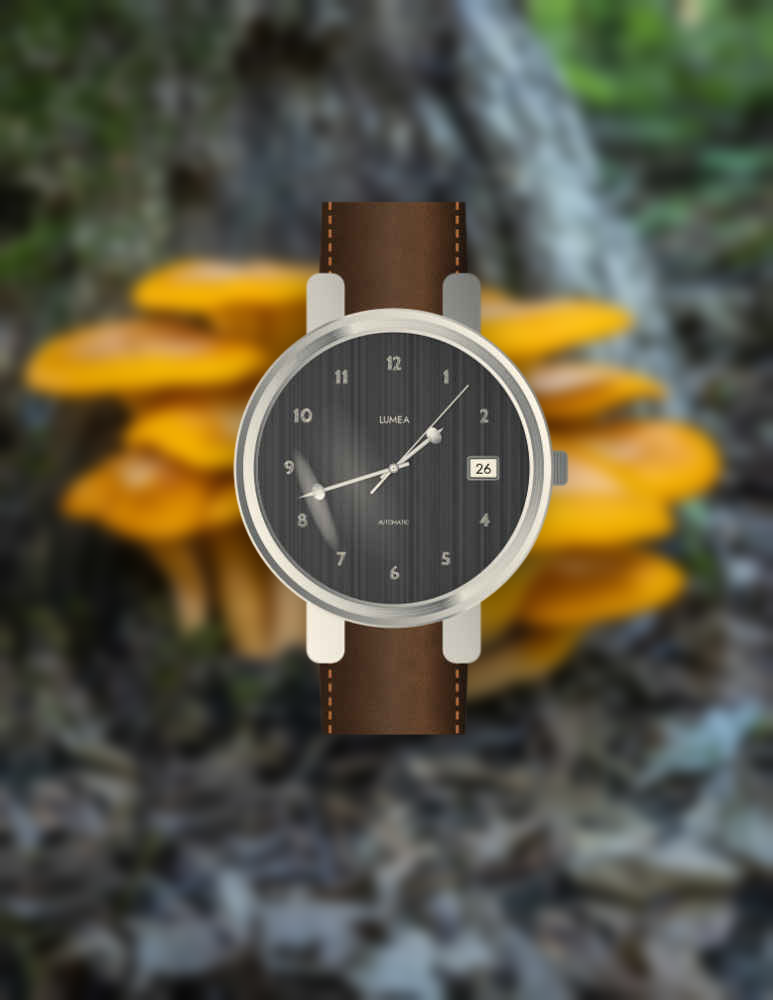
1:42:07
